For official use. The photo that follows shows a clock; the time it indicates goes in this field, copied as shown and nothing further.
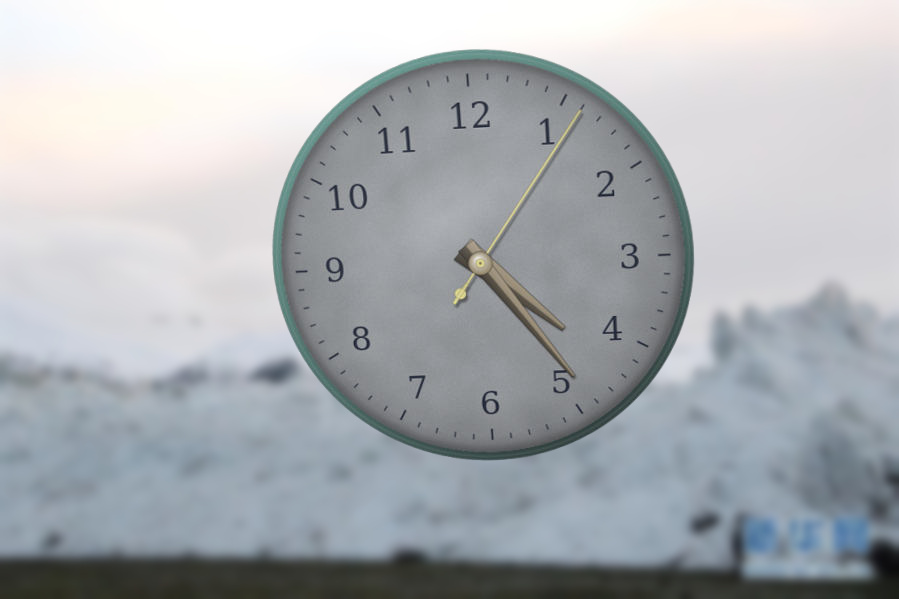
4:24:06
